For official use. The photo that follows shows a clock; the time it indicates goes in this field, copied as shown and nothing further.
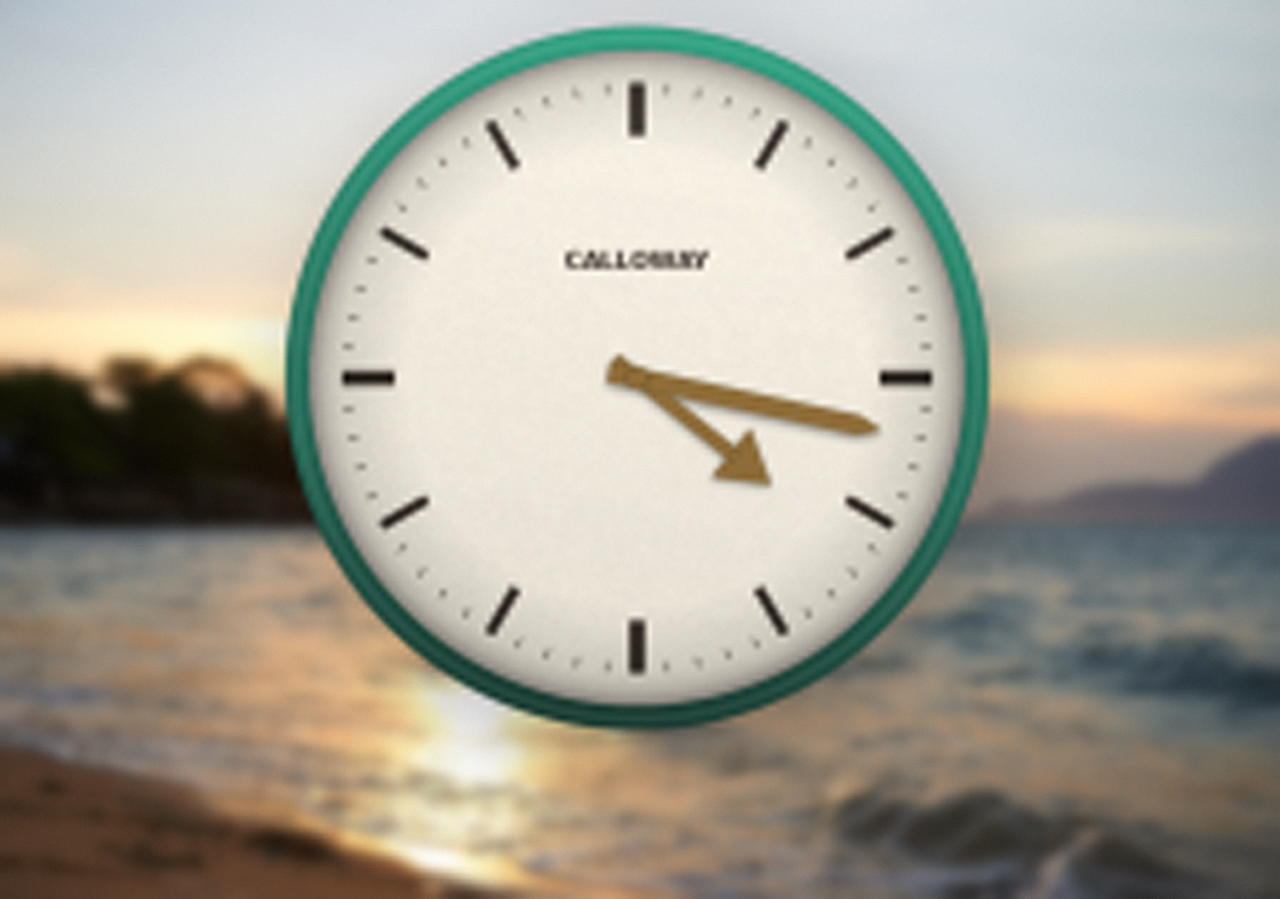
4:17
